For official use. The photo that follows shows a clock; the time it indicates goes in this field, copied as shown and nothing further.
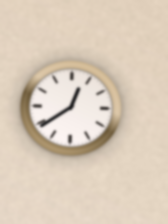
12:39
